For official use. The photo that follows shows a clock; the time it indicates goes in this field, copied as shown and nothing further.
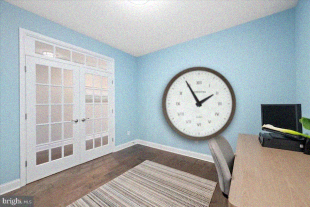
1:55
